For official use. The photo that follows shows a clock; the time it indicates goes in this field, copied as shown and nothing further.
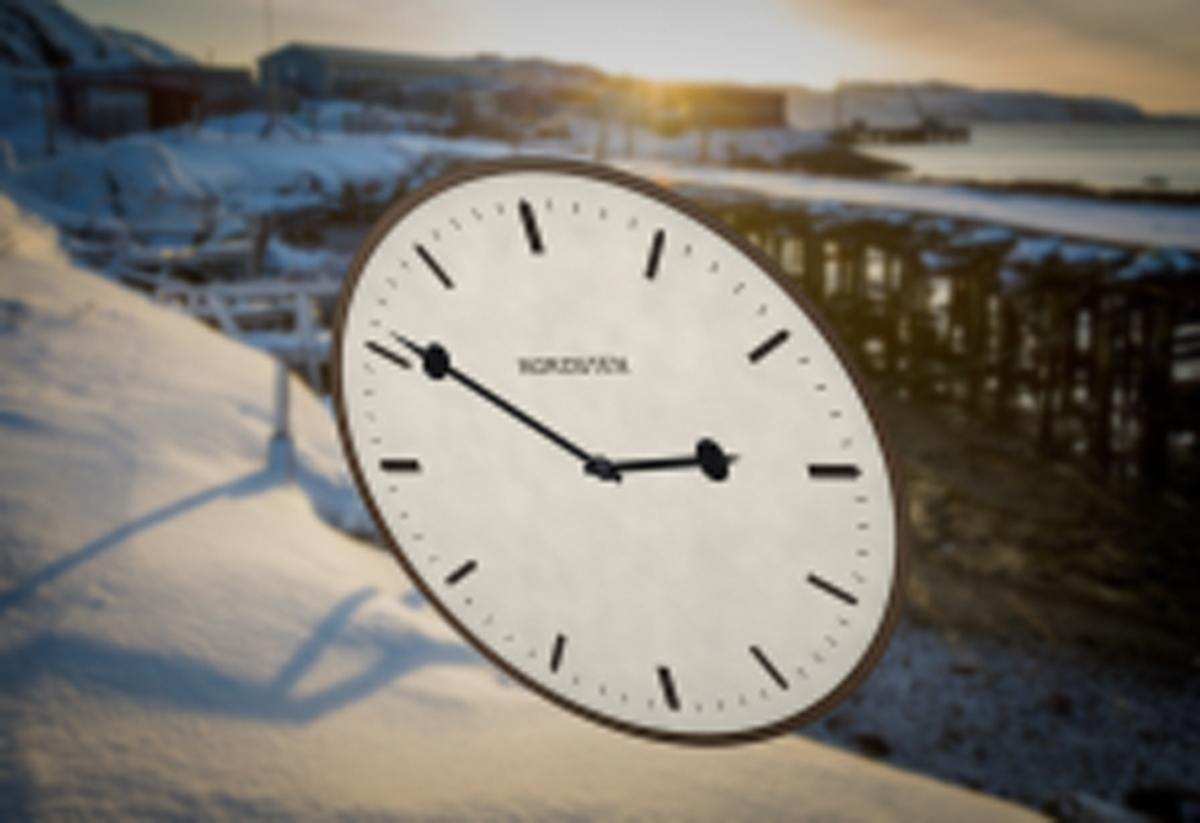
2:51
